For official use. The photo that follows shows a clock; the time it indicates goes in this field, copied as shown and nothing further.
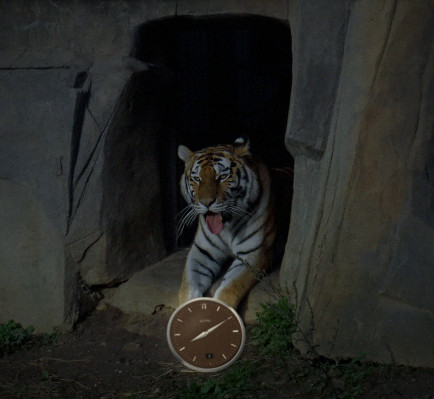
8:10
